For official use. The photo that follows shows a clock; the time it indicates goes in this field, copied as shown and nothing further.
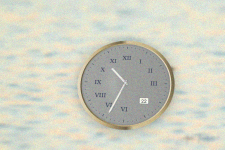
10:34
